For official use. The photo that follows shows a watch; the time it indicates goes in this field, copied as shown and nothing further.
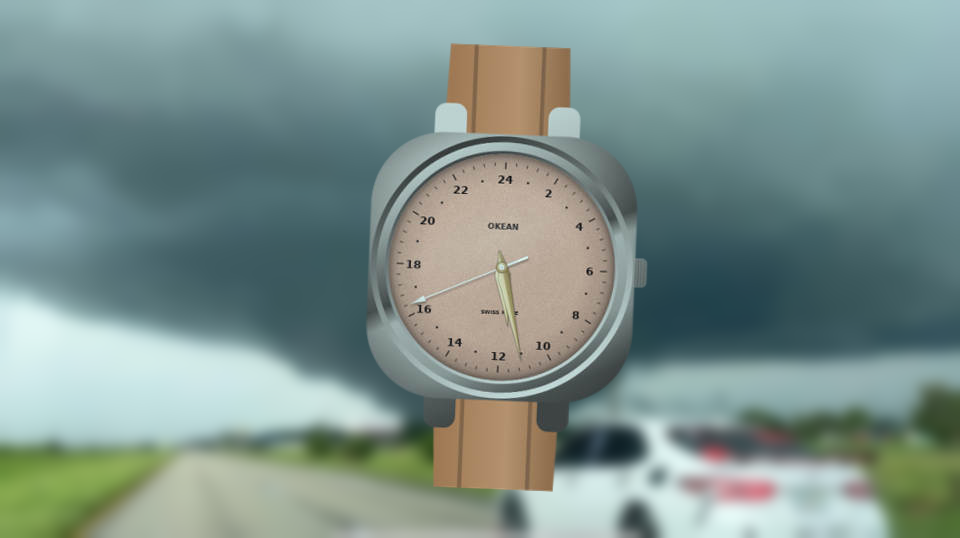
11:27:41
